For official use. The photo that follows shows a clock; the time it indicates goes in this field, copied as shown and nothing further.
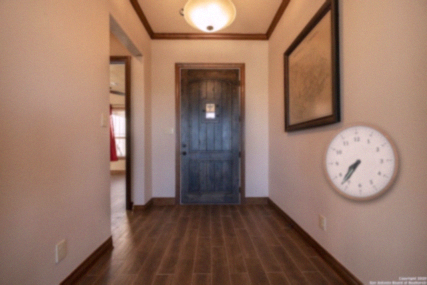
7:37
